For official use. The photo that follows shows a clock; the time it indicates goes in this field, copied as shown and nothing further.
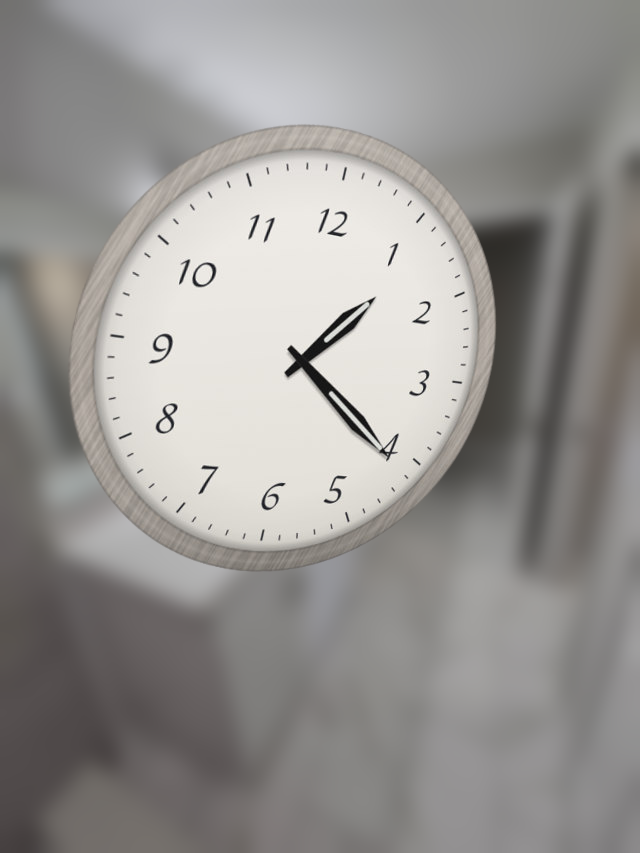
1:21
